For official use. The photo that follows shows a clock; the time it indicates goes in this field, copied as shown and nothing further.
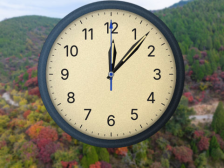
12:07:00
